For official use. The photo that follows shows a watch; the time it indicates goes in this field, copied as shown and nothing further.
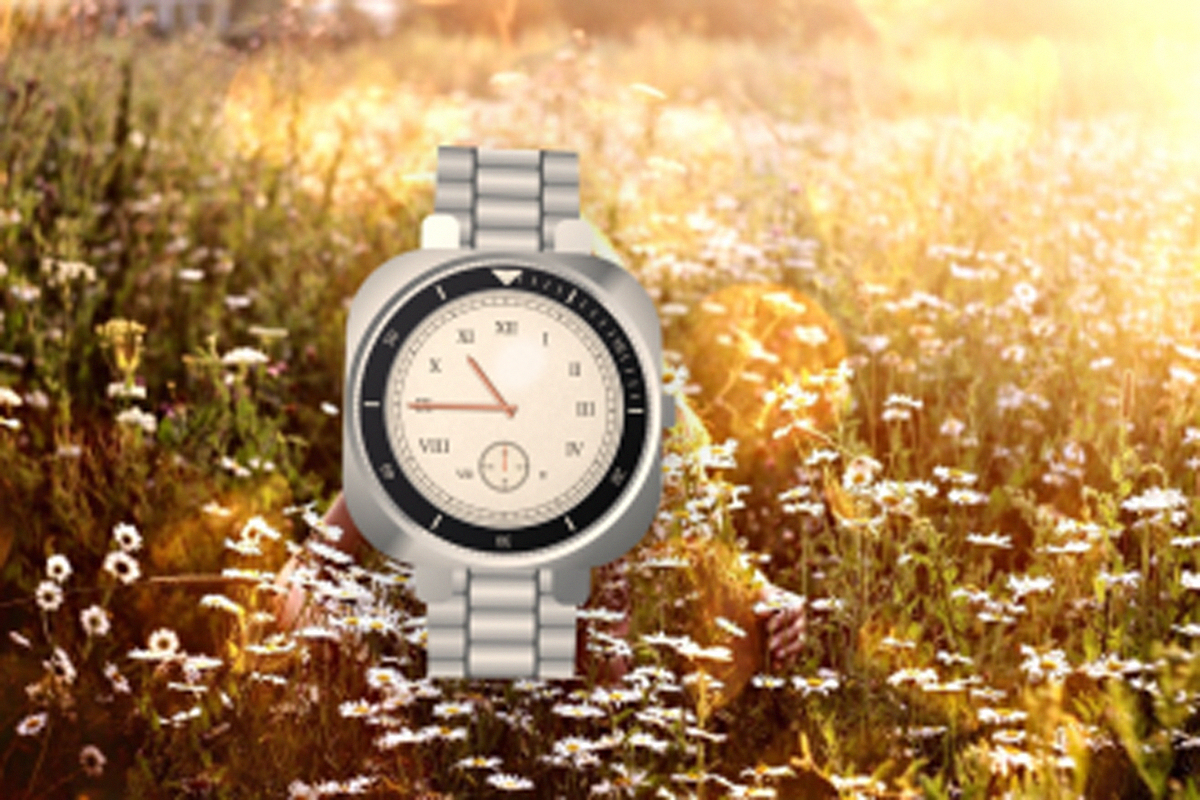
10:45
